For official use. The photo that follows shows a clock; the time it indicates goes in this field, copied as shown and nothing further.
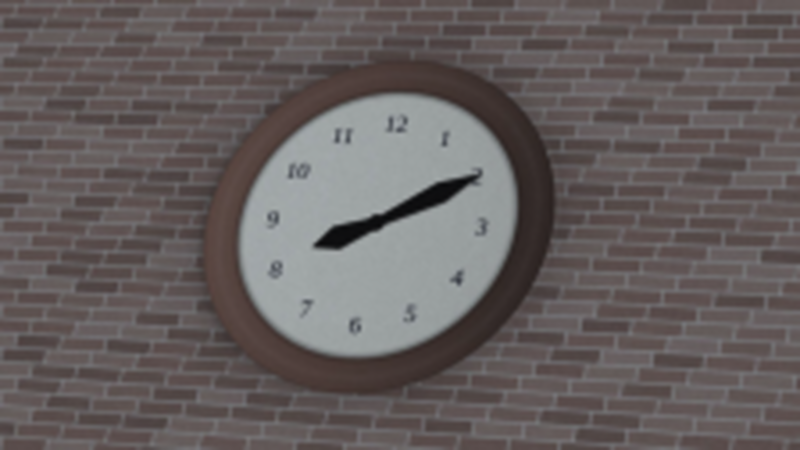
8:10
